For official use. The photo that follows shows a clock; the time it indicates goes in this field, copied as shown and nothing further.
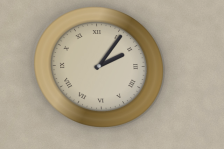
2:06
